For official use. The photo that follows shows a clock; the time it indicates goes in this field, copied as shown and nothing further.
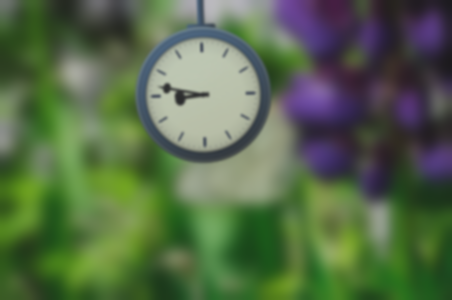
8:47
